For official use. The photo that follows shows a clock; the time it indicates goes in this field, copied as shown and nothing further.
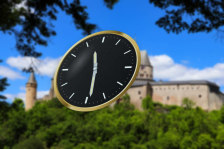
11:29
